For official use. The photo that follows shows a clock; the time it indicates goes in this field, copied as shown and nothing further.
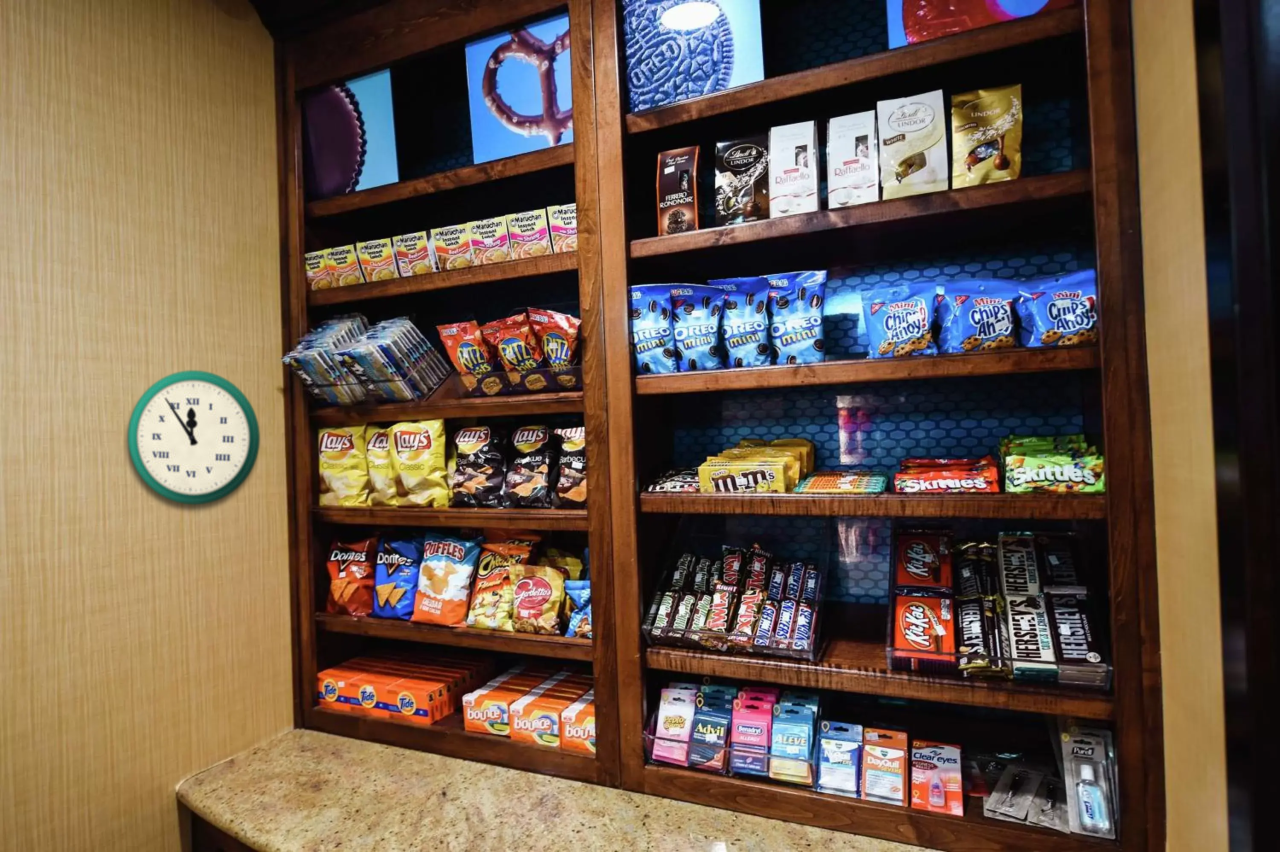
11:54
